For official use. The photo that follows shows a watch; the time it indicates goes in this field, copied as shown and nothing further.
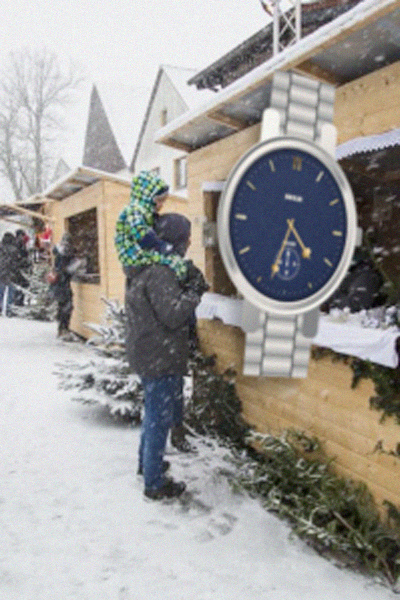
4:33
